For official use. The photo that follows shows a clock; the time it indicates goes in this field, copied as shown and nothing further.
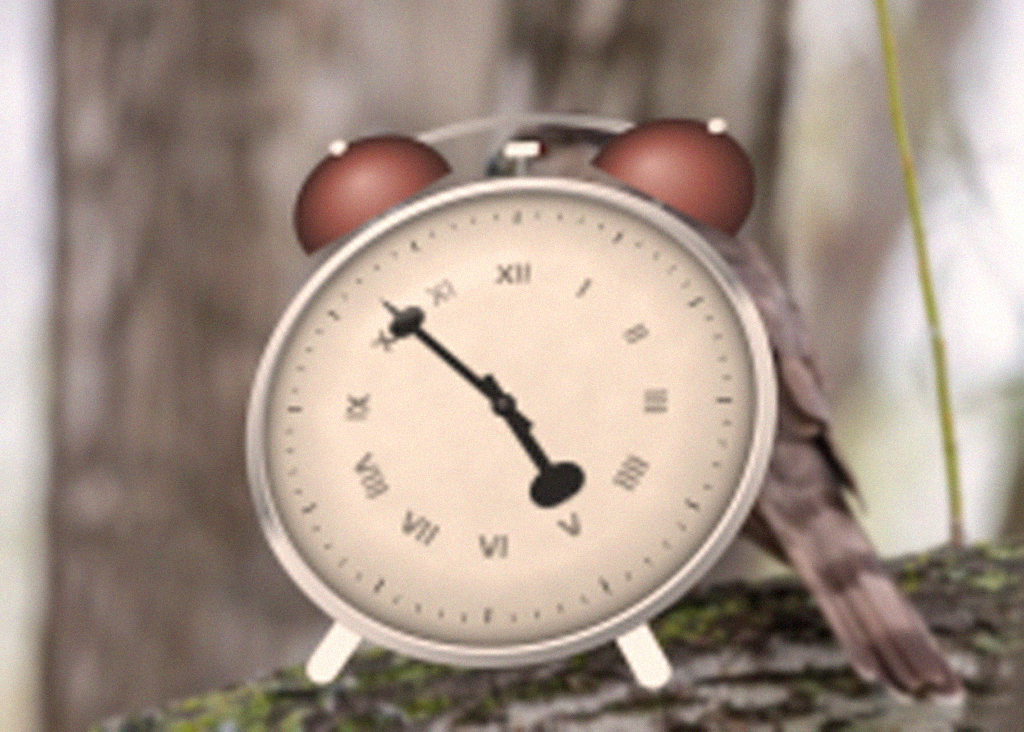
4:52
